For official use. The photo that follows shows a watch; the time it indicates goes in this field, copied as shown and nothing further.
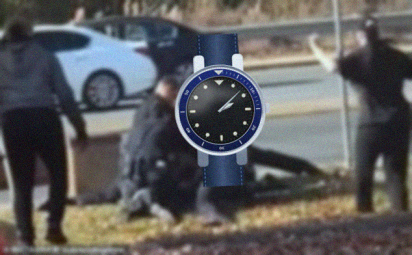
2:08
